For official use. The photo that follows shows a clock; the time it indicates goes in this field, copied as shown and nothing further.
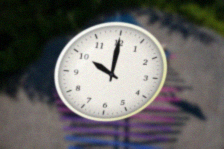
10:00
